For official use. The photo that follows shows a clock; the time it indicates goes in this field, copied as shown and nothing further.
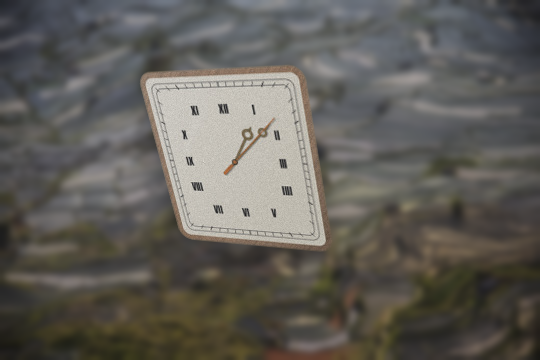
1:08:08
